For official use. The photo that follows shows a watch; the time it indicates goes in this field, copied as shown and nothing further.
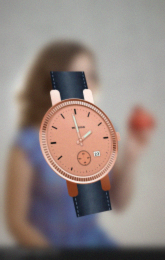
1:59
